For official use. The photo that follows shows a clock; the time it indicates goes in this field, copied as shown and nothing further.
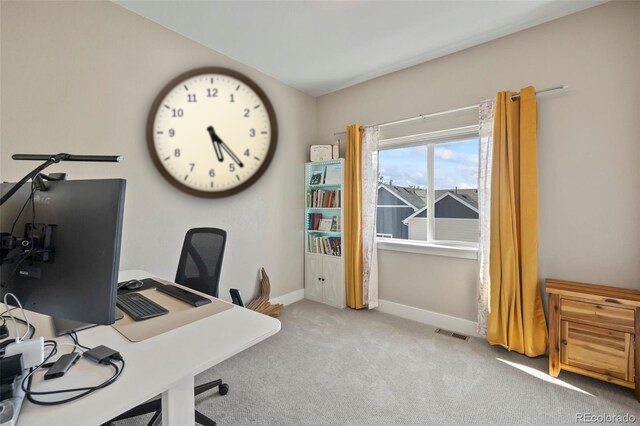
5:23
